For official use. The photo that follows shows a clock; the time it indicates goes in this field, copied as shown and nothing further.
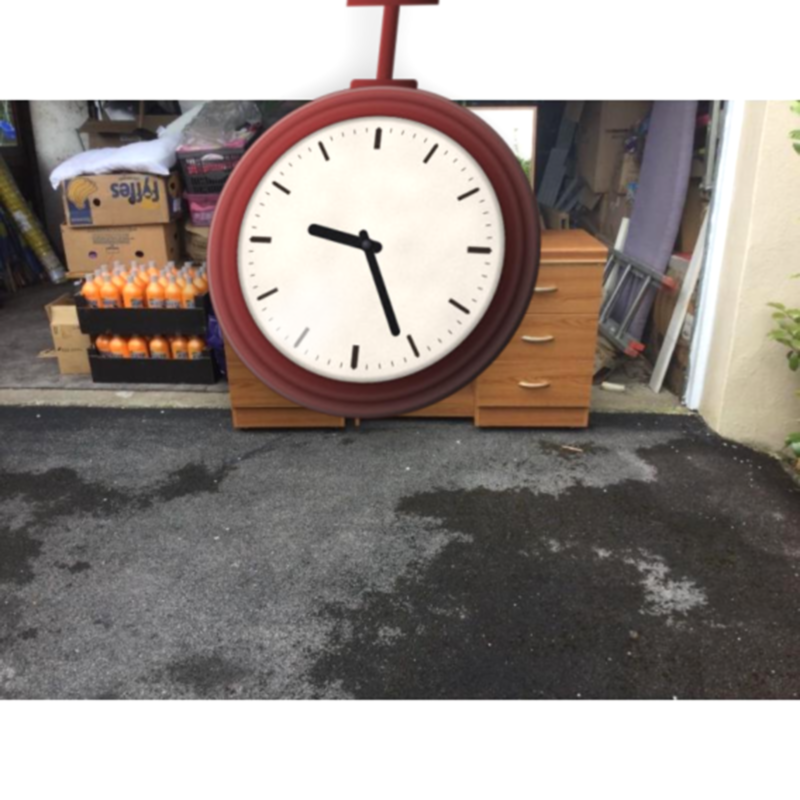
9:26
